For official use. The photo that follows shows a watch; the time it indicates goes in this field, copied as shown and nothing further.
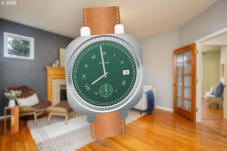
7:59
